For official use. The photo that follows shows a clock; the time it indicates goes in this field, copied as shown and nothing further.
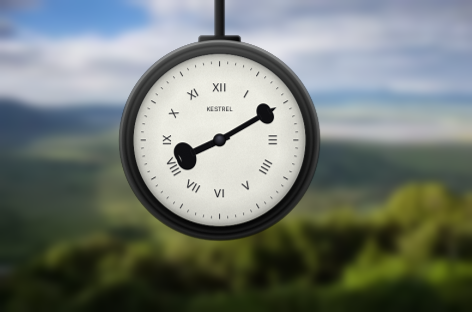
8:10
